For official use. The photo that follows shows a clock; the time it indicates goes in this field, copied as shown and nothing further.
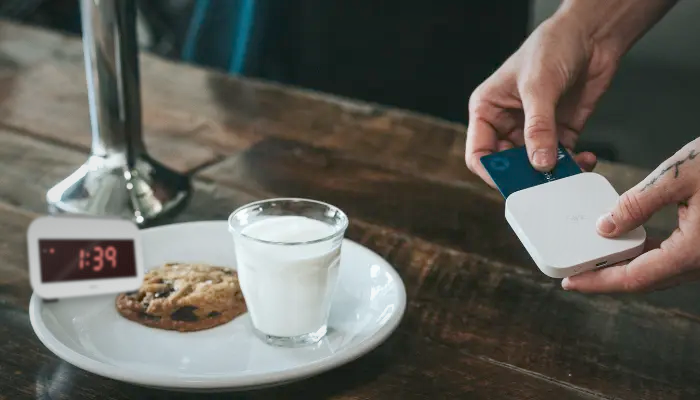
1:39
